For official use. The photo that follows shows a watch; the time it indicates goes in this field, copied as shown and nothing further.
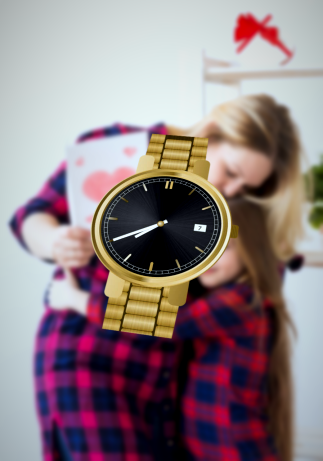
7:40
